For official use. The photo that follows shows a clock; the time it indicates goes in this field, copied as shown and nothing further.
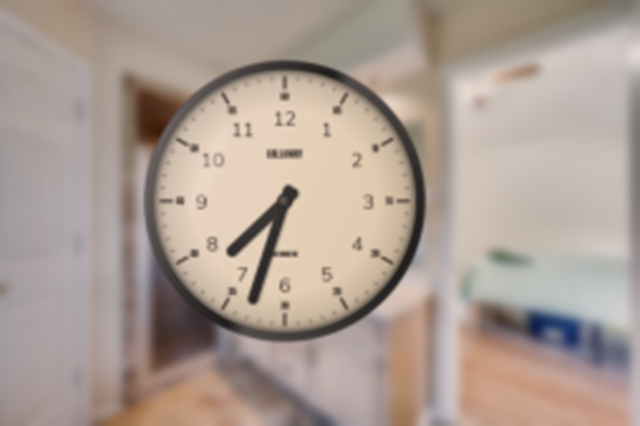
7:33
